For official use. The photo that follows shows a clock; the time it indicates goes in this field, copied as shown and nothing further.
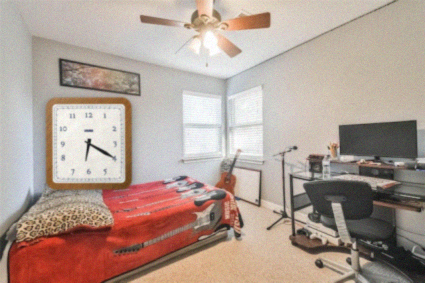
6:20
